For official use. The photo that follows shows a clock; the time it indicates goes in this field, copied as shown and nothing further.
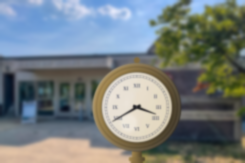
3:40
